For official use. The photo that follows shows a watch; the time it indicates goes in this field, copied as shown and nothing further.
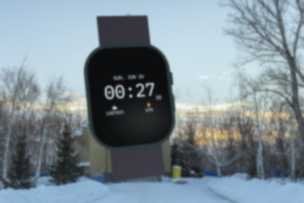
0:27
